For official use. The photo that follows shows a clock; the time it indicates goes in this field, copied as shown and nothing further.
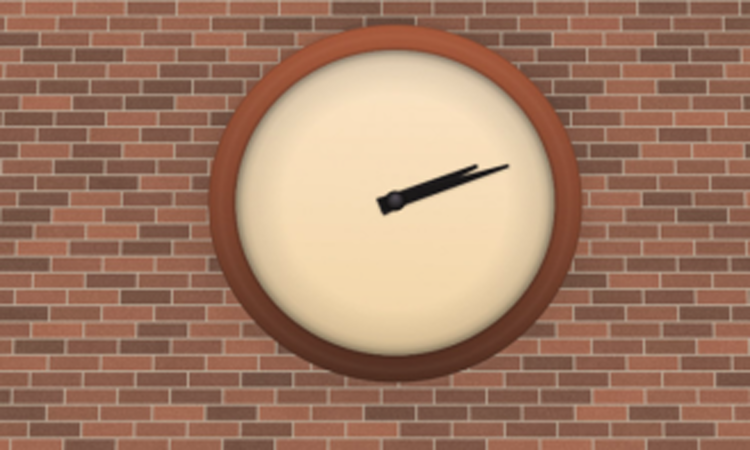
2:12
